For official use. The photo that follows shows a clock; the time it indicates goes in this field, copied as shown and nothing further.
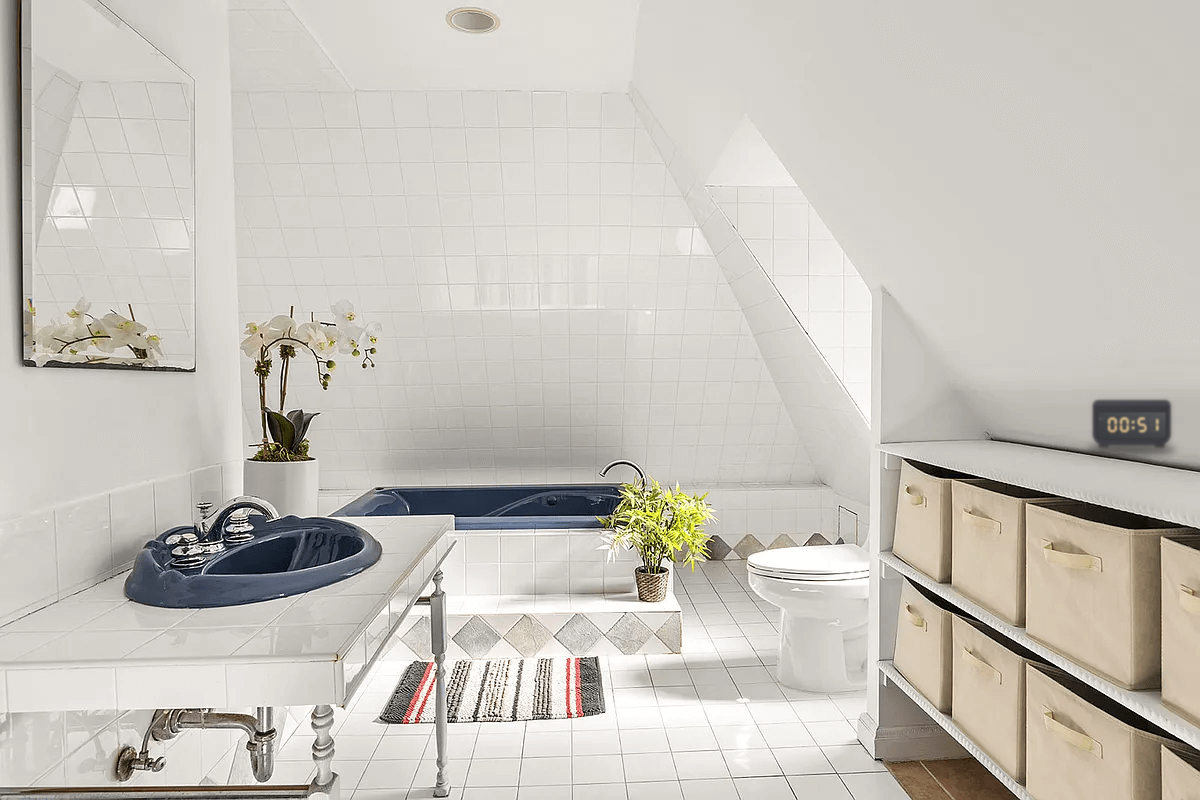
0:51
